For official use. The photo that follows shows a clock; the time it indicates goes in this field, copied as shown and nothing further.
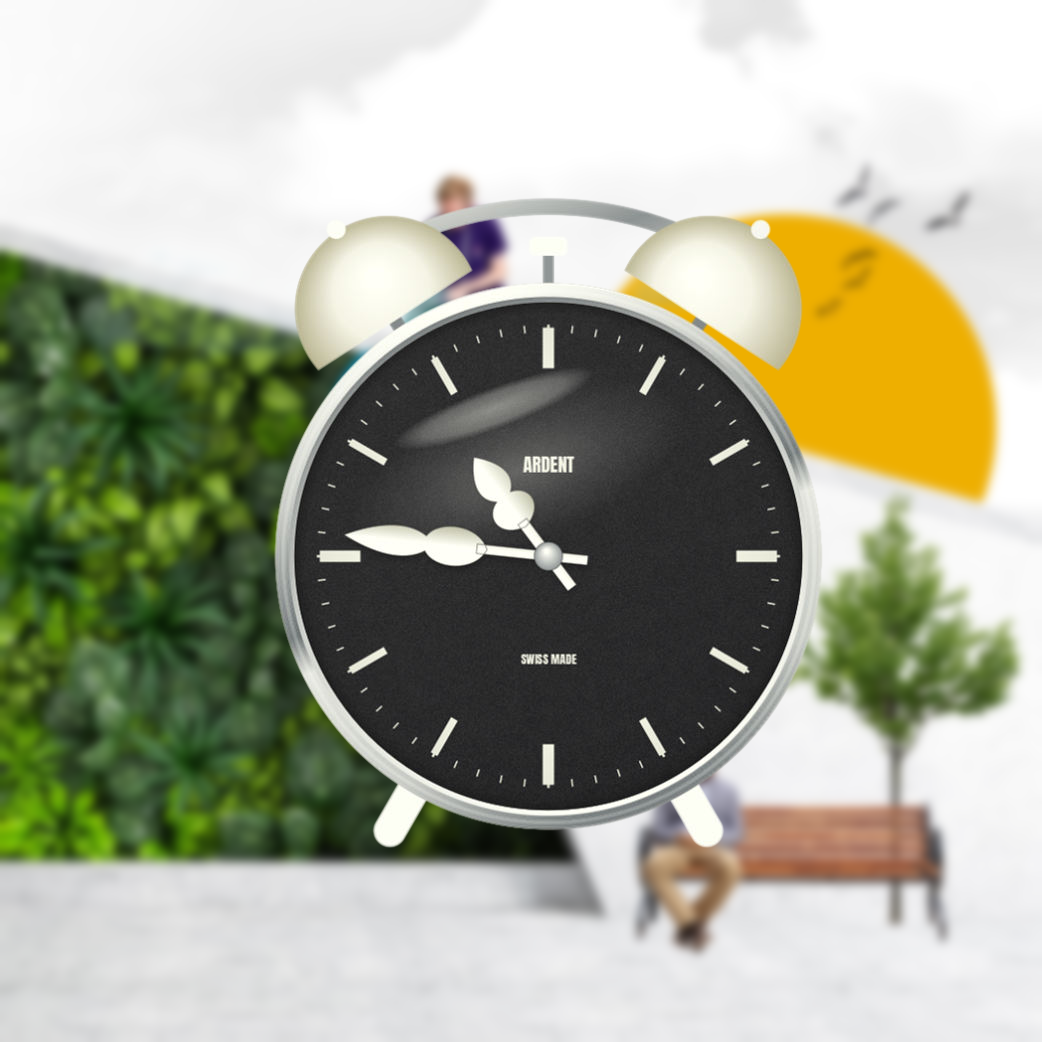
10:46
